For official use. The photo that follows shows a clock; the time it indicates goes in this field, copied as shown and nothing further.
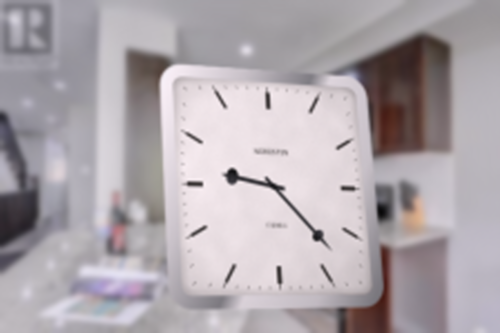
9:23
